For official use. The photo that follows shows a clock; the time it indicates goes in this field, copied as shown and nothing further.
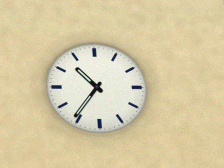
10:36
